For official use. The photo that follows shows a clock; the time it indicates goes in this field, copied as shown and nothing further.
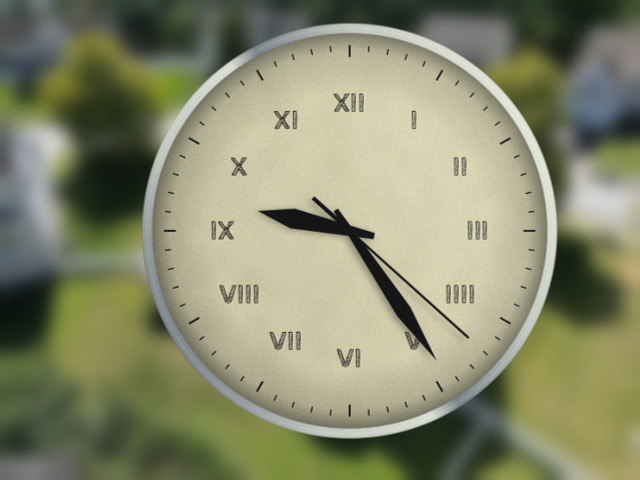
9:24:22
